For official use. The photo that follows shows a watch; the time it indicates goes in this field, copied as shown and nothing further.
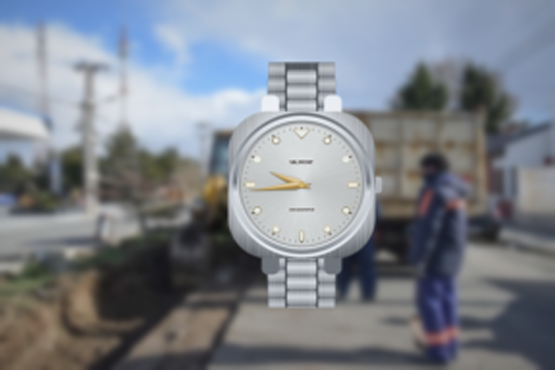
9:44
